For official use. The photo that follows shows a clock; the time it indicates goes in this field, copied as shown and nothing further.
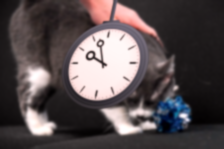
9:57
